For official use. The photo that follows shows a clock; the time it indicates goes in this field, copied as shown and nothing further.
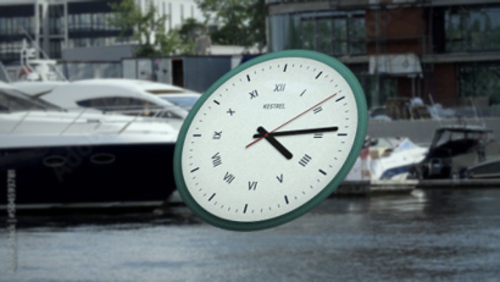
4:14:09
